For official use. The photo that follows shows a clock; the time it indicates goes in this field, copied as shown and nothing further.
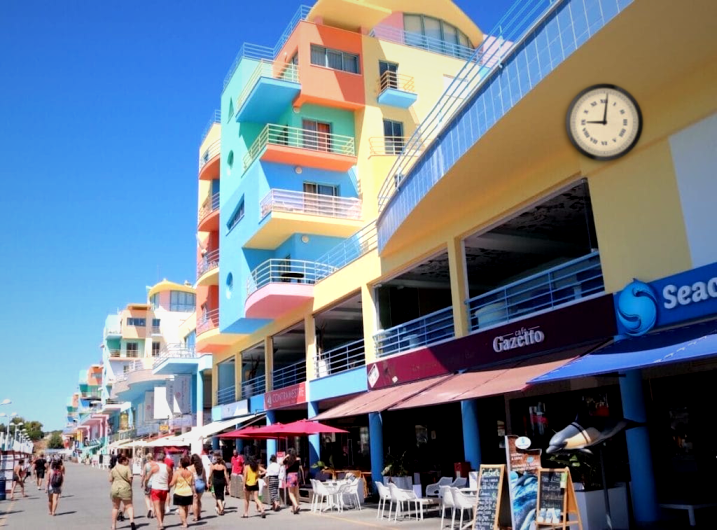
9:01
